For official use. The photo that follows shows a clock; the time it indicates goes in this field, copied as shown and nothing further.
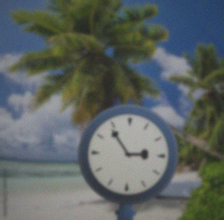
2:54
